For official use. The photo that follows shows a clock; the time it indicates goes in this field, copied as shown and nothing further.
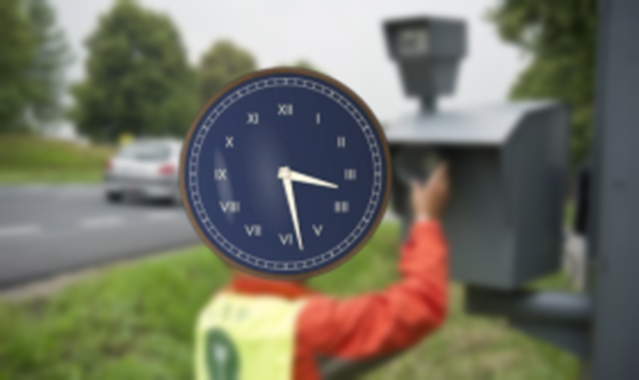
3:28
